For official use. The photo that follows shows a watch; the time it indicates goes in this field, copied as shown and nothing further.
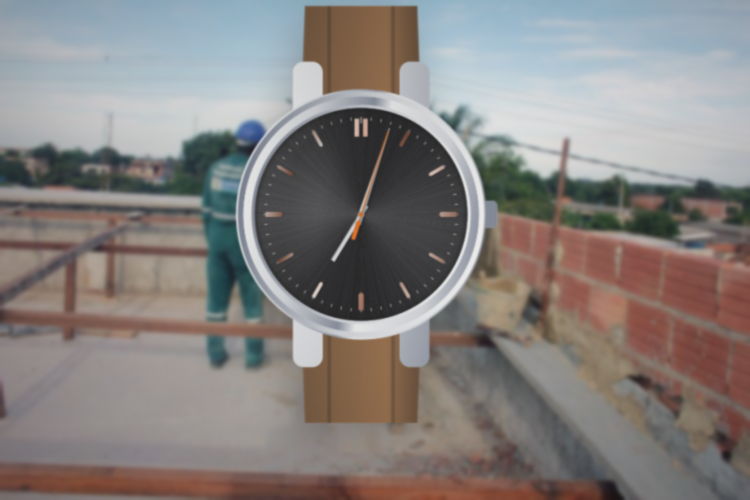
7:03:03
